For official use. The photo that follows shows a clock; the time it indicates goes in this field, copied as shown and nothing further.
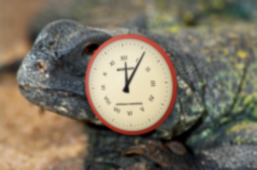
12:06
